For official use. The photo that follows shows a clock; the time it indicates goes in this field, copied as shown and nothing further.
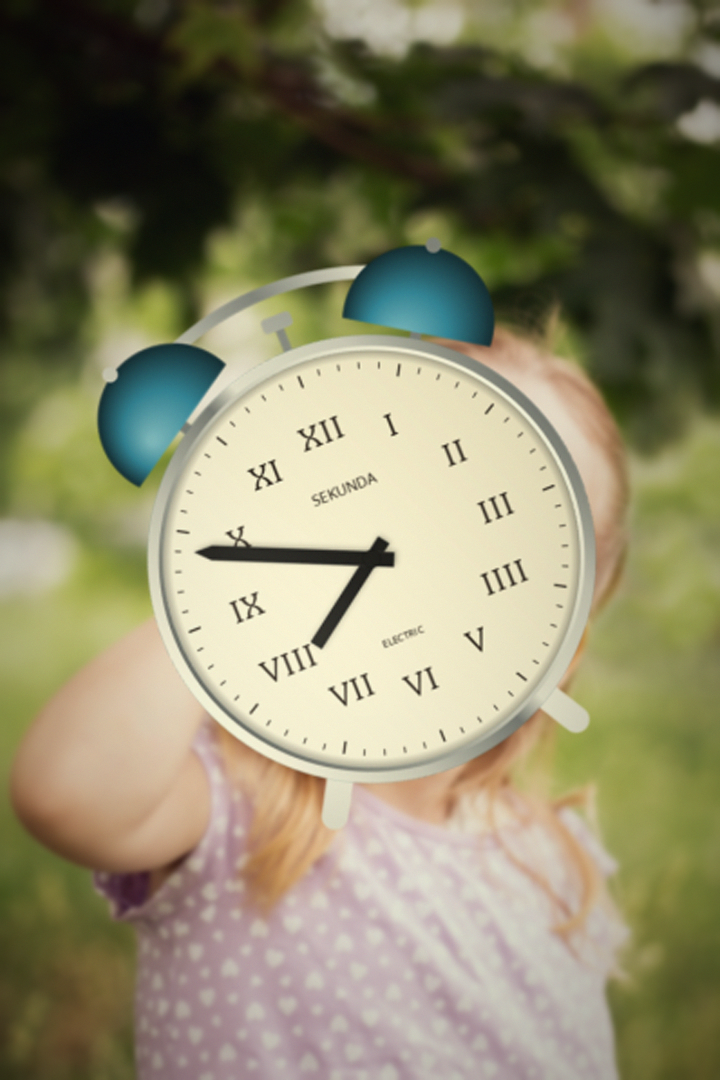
7:49
